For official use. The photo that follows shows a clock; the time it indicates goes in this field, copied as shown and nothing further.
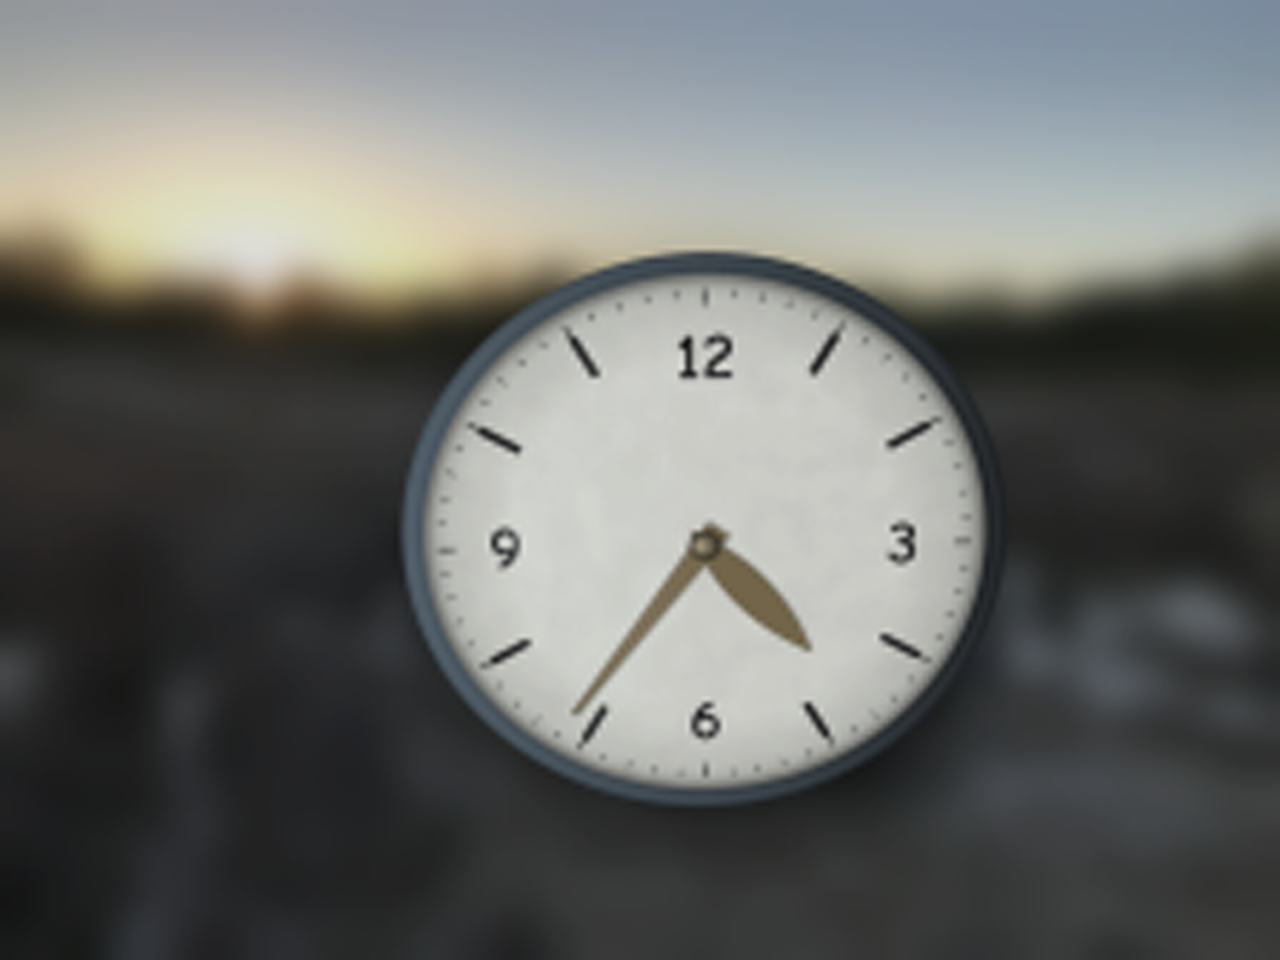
4:36
